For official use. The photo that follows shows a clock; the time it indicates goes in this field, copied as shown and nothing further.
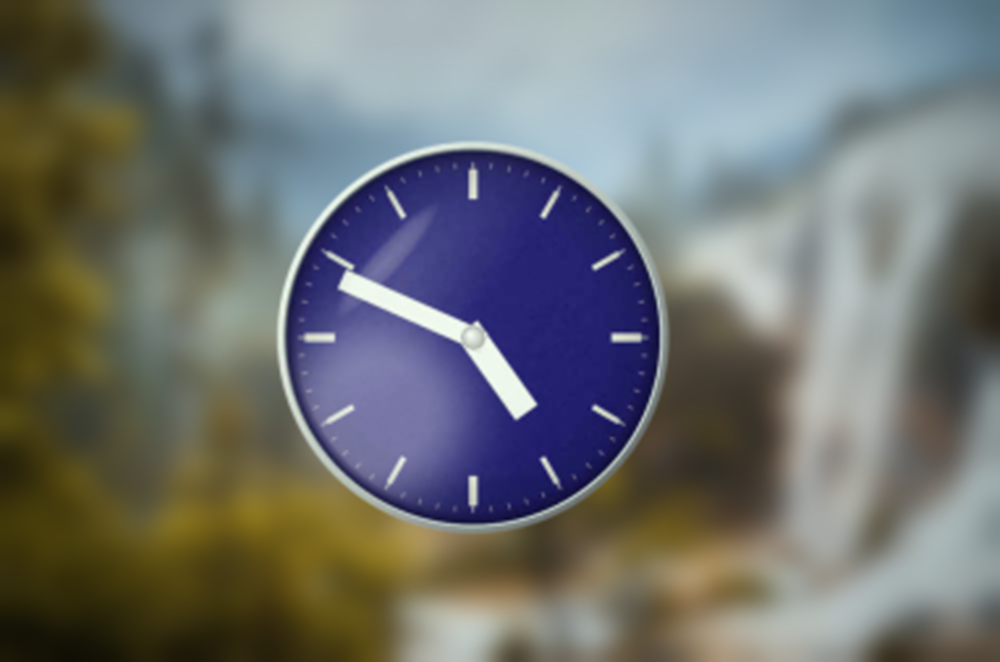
4:49
